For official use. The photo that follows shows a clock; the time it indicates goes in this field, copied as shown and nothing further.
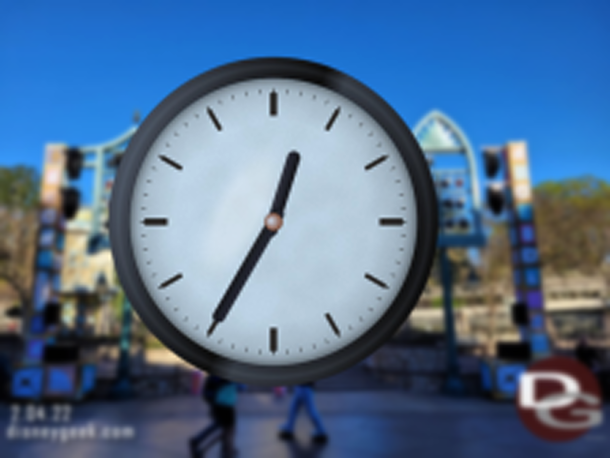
12:35
